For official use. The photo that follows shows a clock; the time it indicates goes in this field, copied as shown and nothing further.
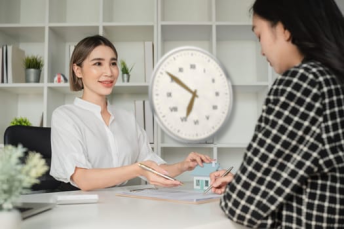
6:51
